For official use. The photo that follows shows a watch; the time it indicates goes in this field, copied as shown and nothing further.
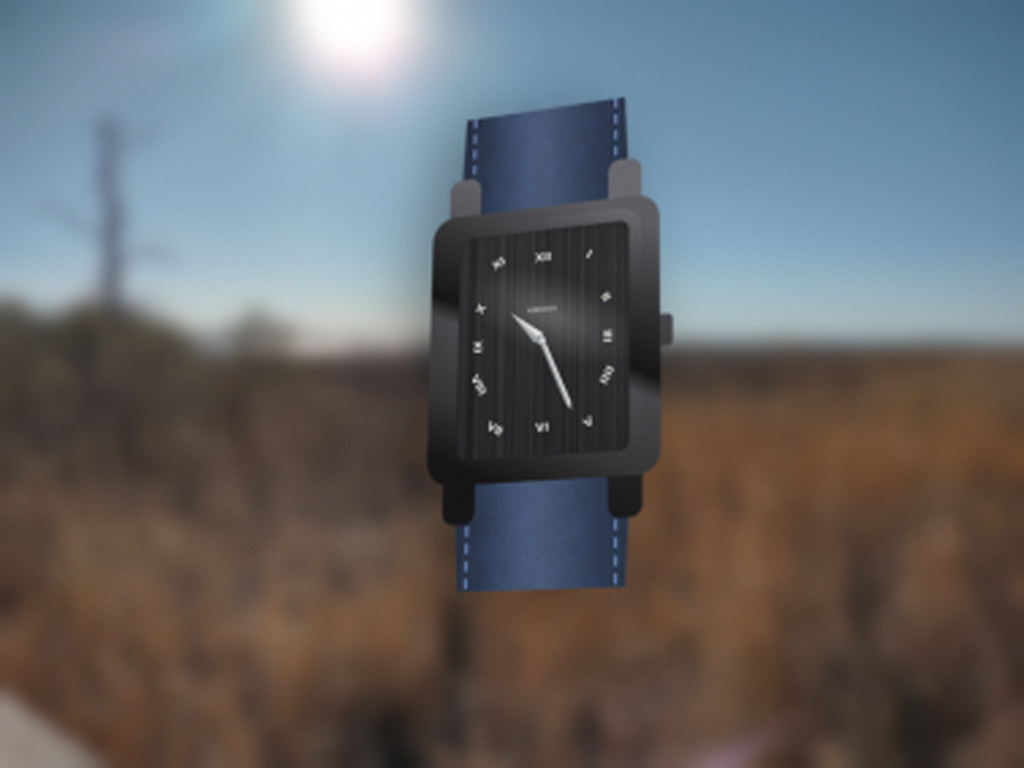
10:26
